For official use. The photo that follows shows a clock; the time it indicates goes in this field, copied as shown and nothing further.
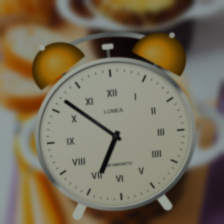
6:52
